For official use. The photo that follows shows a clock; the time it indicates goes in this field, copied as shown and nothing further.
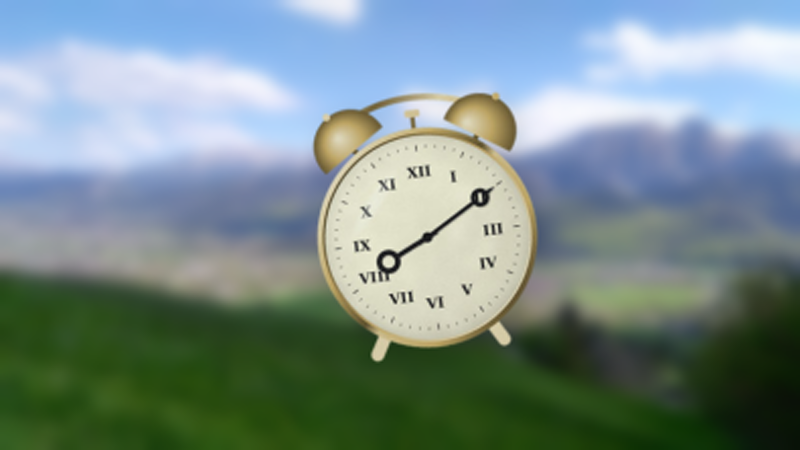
8:10
